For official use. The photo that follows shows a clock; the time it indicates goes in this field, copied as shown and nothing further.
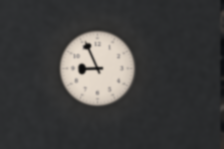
8:56
